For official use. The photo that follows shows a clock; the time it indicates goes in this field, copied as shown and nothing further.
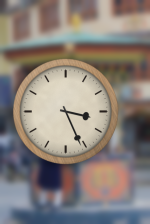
3:26
